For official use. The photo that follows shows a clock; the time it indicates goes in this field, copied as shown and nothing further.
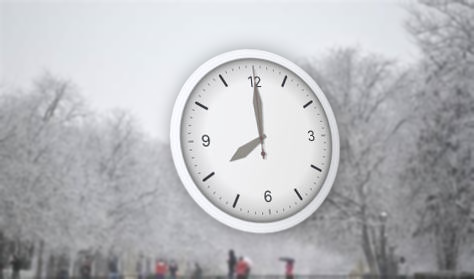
8:00:00
